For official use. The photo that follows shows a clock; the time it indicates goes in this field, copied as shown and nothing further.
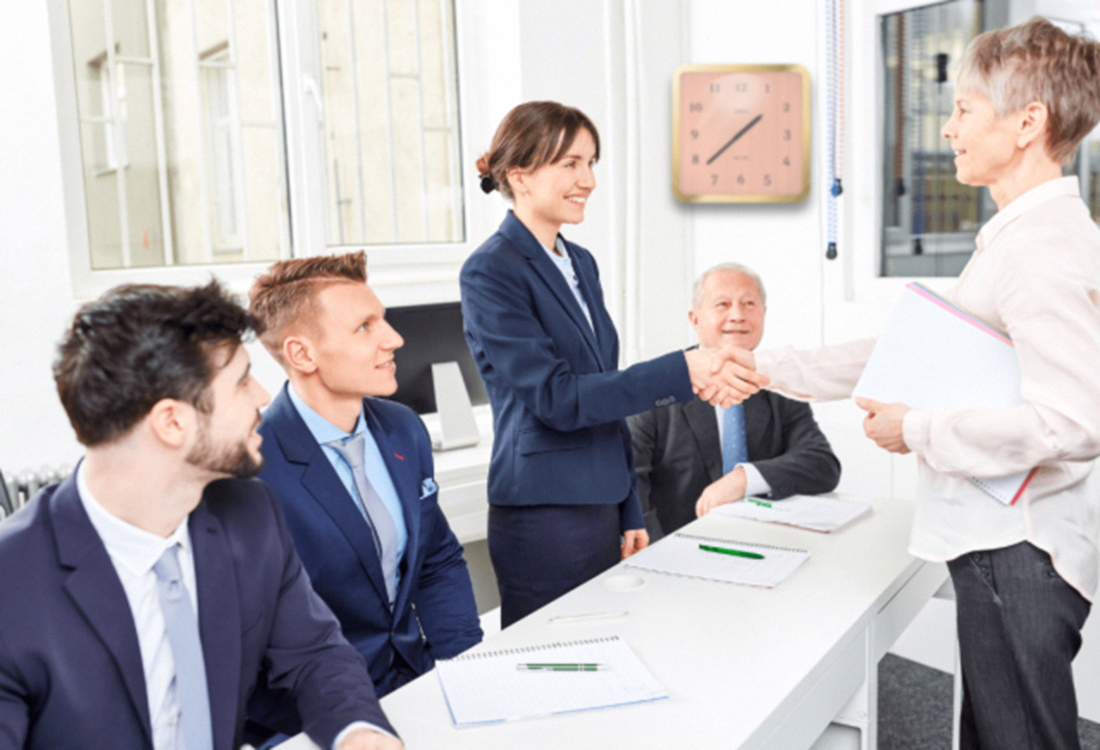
1:38
